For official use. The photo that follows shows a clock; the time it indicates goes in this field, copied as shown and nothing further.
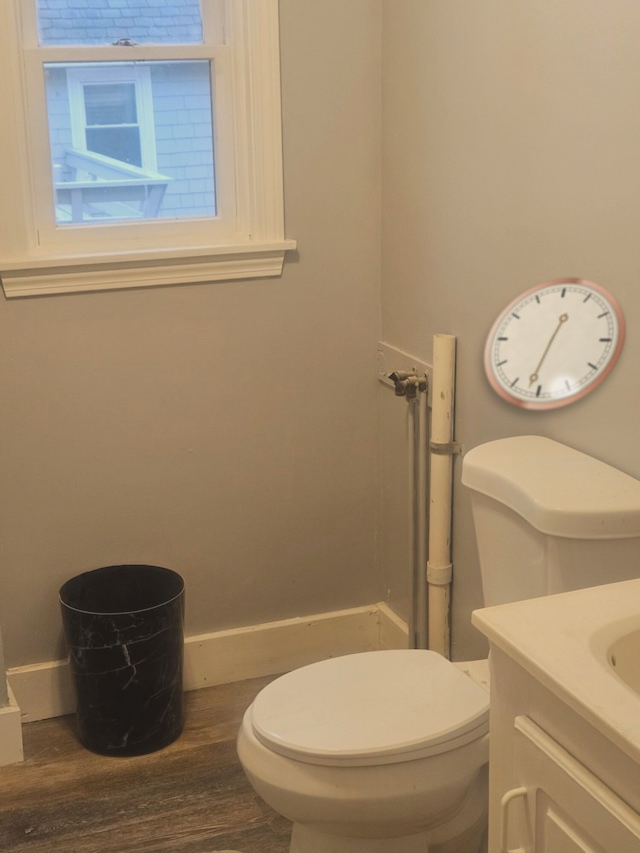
12:32
